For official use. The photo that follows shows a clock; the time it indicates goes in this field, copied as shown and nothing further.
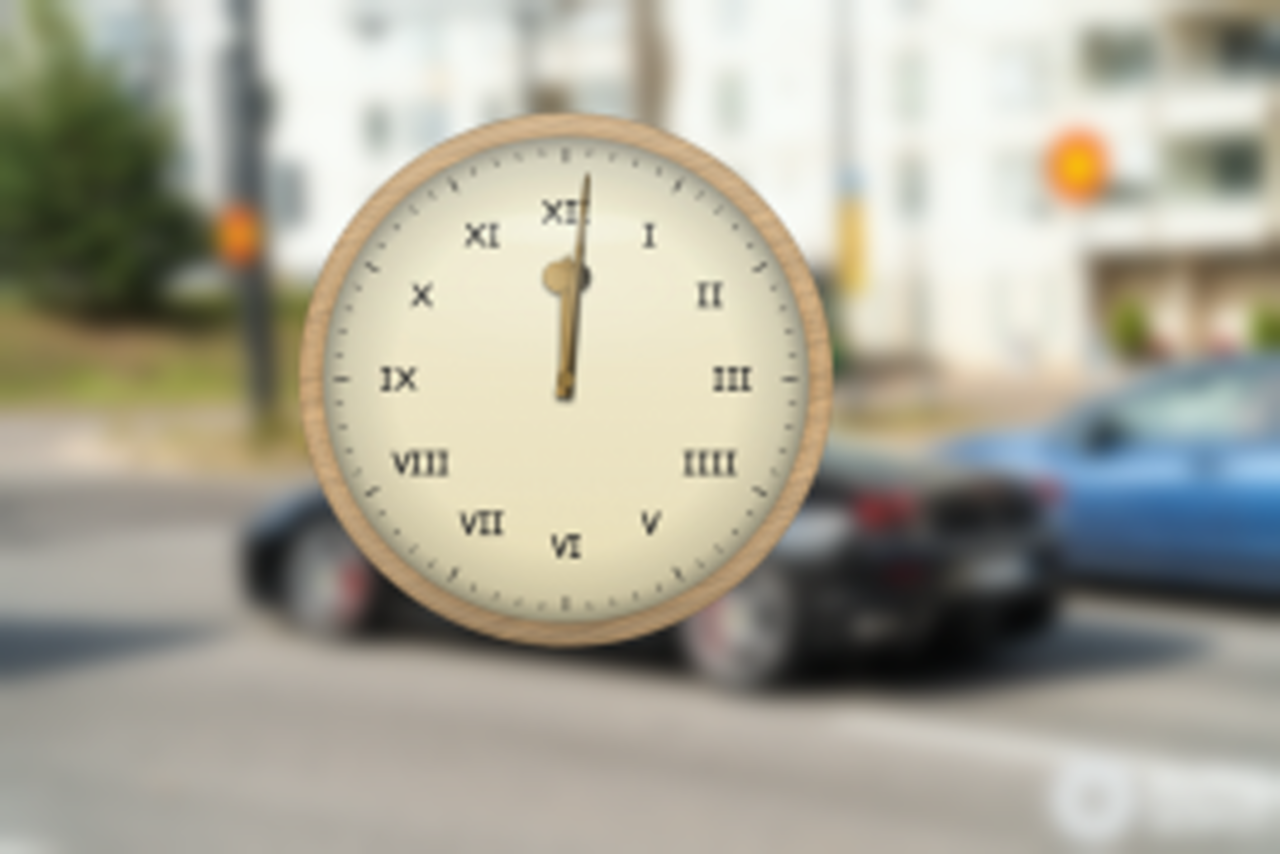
12:01
